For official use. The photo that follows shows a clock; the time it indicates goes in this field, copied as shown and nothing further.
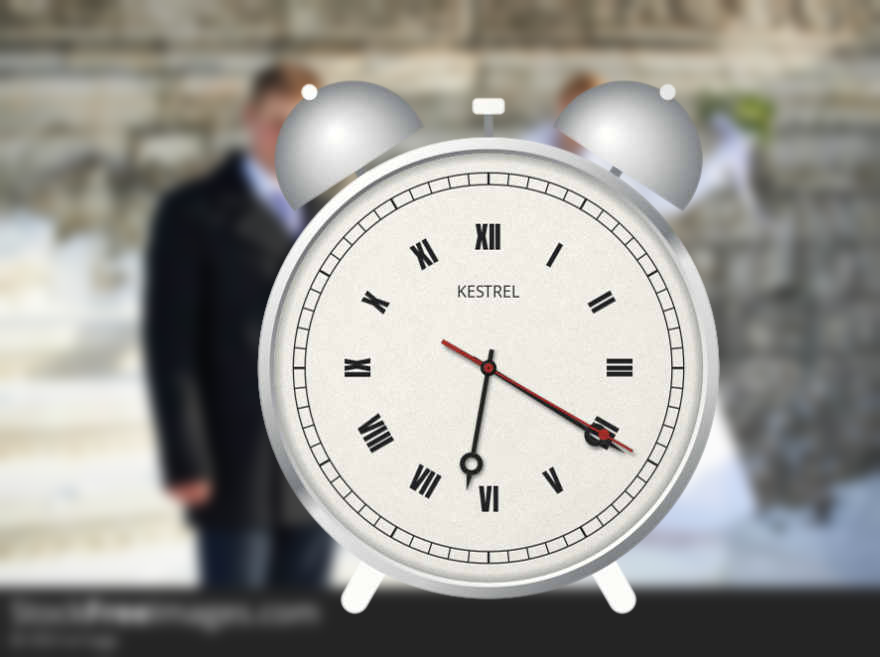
6:20:20
